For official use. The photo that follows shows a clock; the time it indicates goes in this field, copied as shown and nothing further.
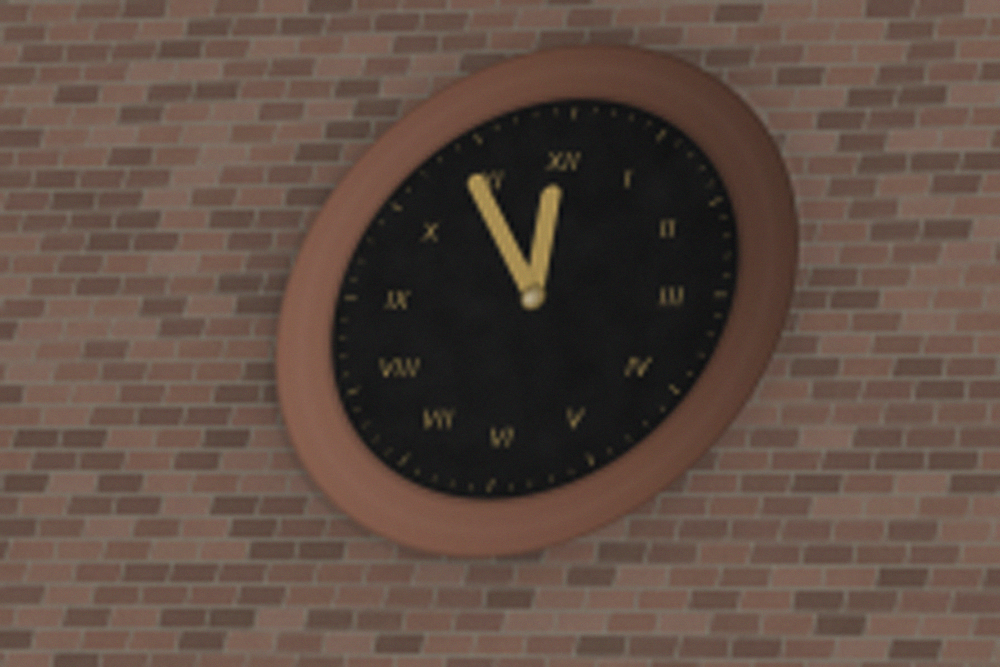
11:54
